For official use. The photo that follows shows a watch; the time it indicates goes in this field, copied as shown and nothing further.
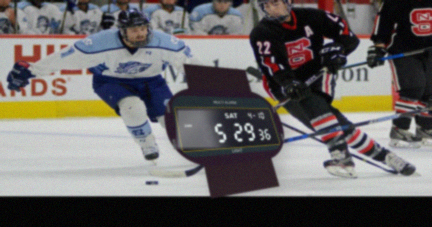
5:29:36
